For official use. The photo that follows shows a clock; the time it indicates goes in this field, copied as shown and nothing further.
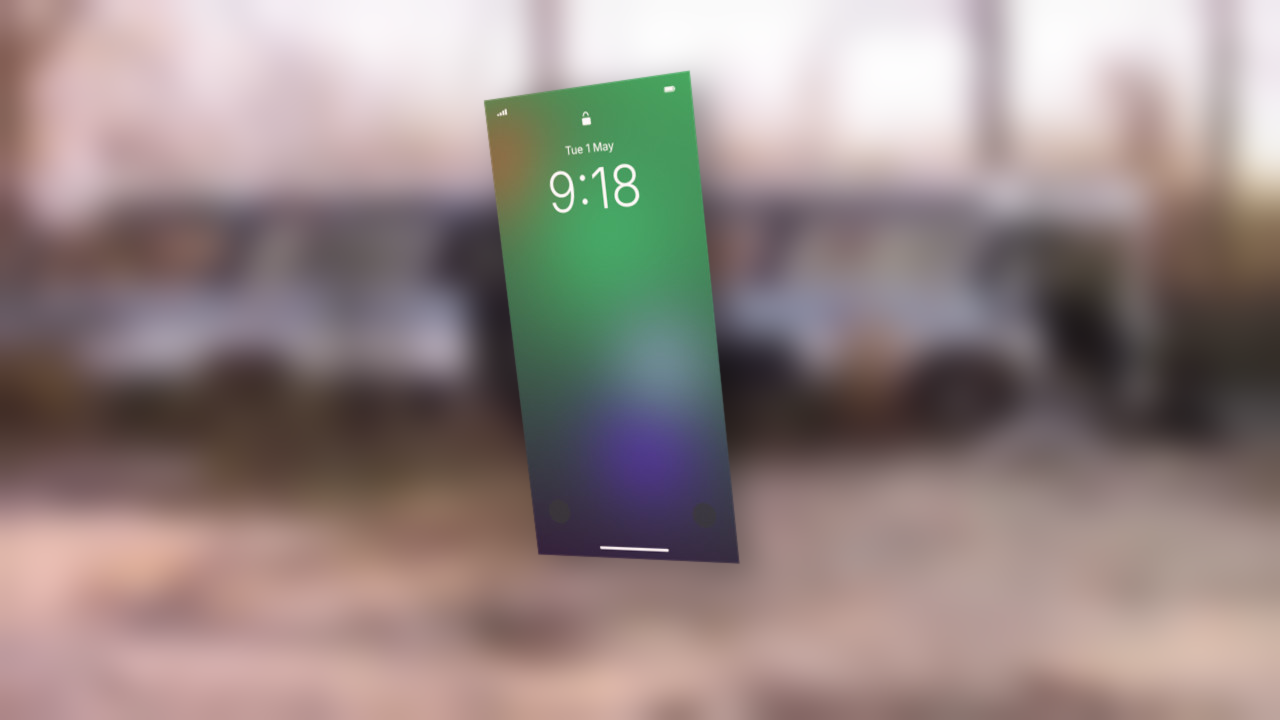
9:18
